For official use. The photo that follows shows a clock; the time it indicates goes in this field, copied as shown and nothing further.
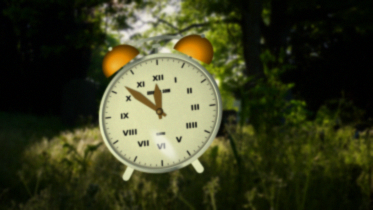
11:52
